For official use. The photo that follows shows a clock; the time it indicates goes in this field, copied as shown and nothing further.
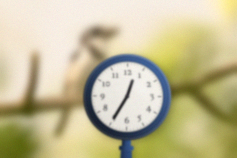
12:35
